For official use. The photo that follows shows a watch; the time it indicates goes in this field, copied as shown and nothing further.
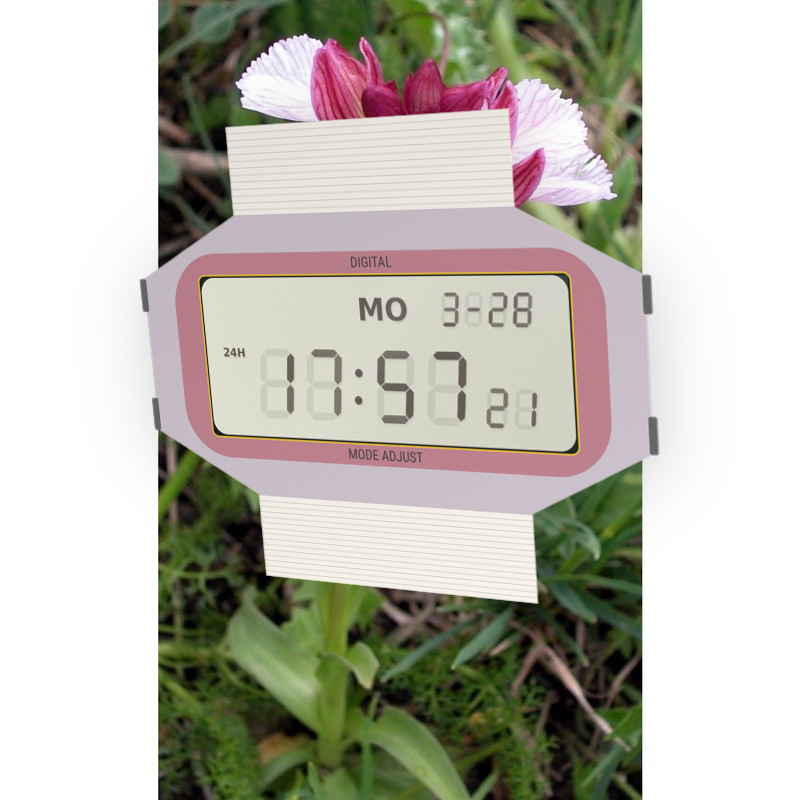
17:57:21
